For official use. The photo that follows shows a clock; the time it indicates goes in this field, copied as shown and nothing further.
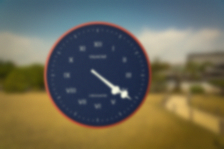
4:21
